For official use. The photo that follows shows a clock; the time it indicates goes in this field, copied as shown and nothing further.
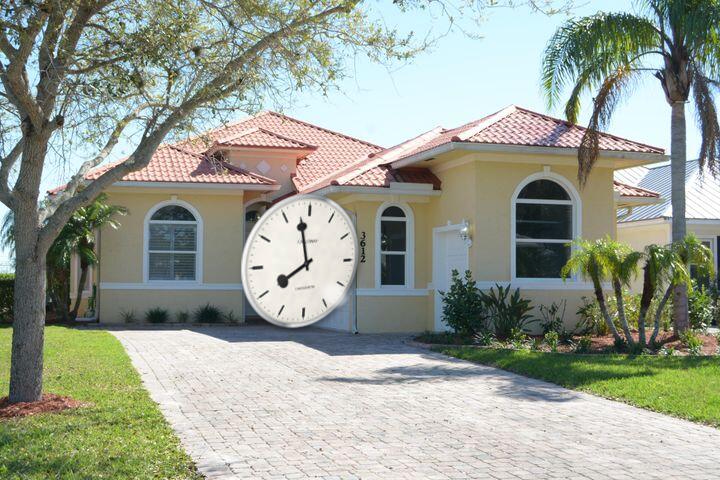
7:58
